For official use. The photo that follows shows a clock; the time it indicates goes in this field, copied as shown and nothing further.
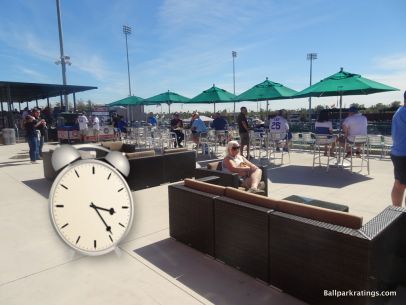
3:24
